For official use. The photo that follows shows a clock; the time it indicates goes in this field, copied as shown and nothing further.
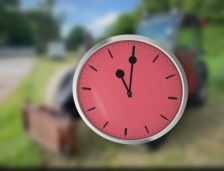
11:00
